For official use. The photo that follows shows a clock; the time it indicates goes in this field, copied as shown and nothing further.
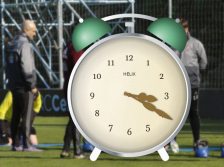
3:20
